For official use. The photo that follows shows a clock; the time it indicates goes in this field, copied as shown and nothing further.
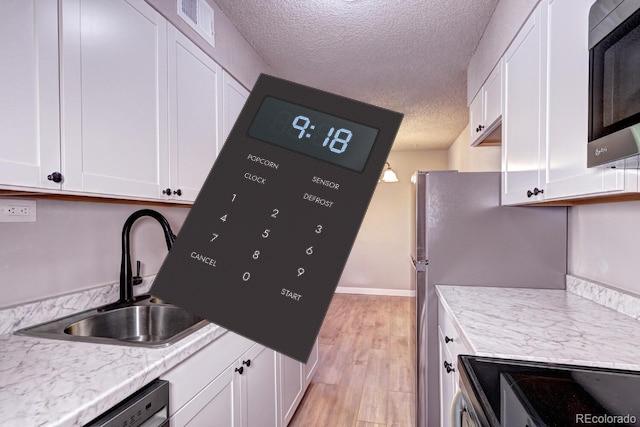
9:18
